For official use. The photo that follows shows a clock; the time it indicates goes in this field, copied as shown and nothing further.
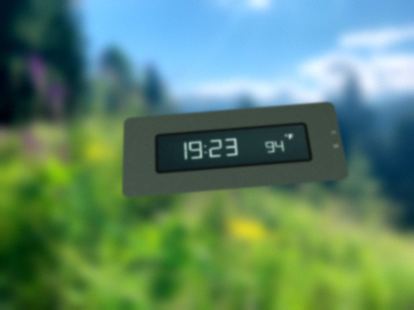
19:23
